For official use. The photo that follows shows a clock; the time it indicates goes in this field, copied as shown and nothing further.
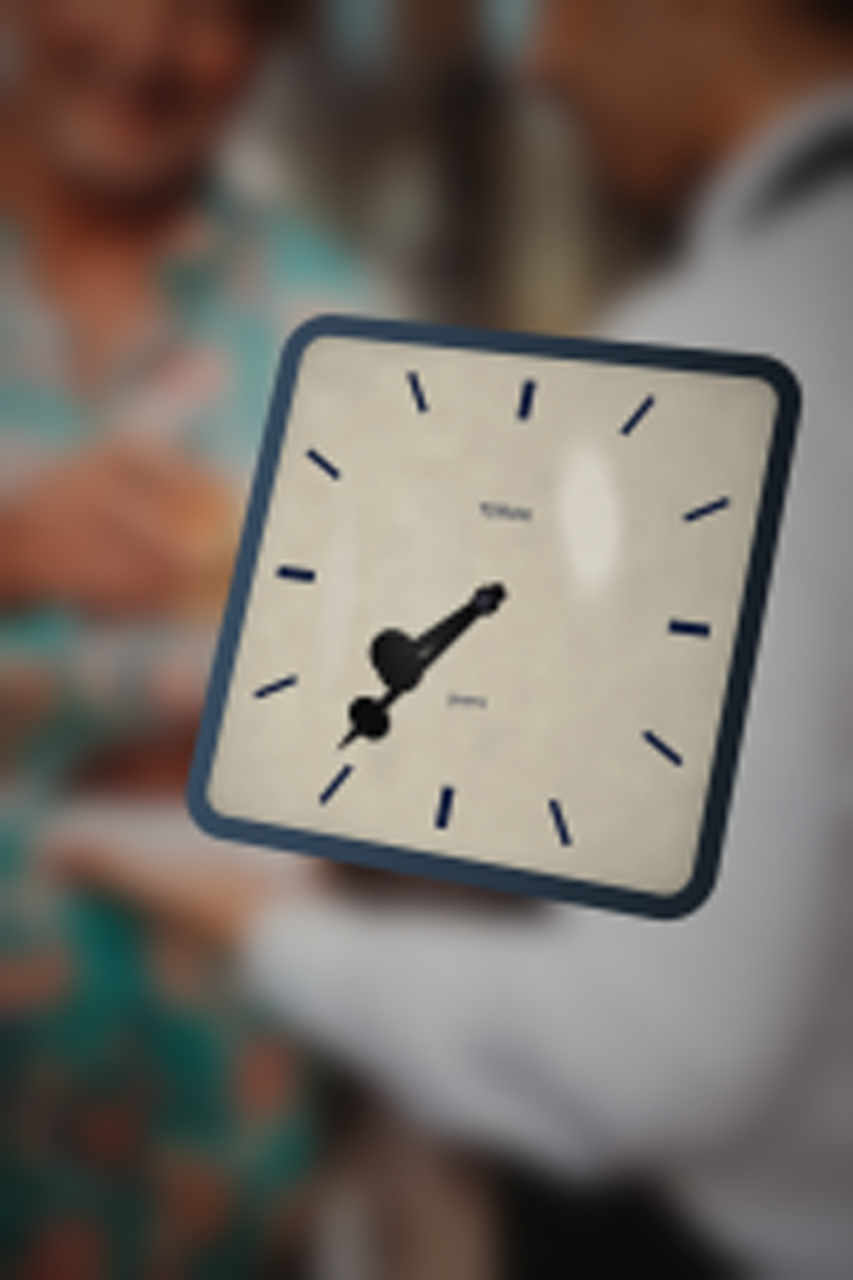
7:36
